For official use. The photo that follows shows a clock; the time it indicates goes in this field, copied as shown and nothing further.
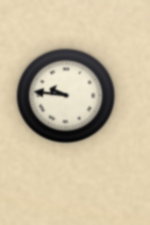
9:46
